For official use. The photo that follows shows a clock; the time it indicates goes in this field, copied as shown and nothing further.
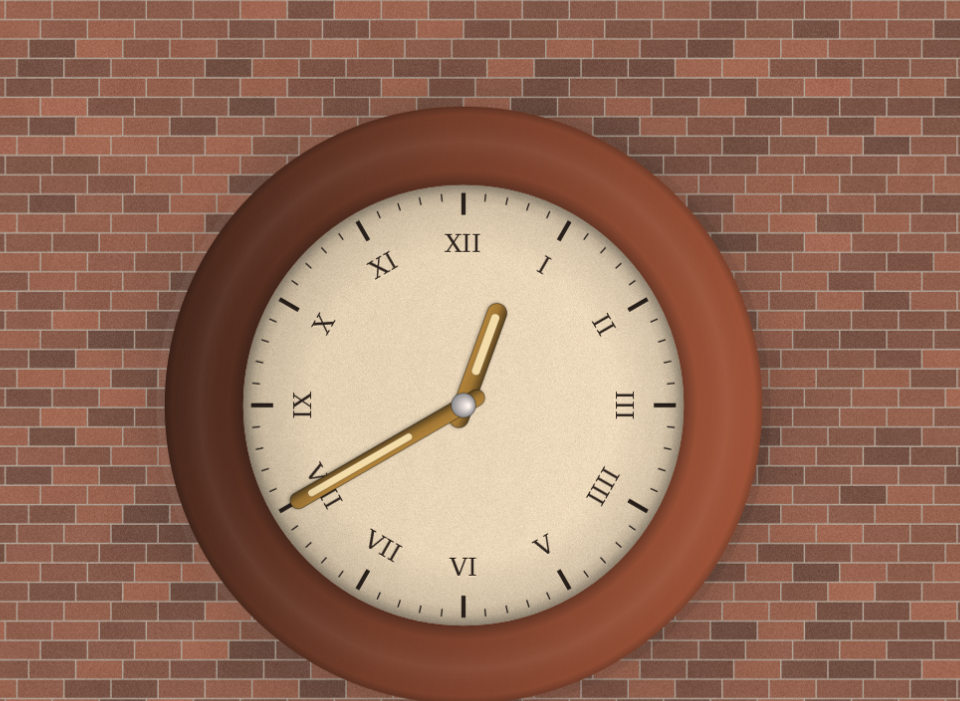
12:40
